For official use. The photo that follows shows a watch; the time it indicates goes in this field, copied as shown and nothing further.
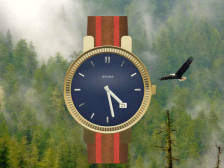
4:28
